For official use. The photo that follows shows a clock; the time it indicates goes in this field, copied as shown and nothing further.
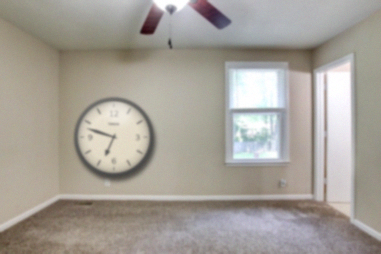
6:48
